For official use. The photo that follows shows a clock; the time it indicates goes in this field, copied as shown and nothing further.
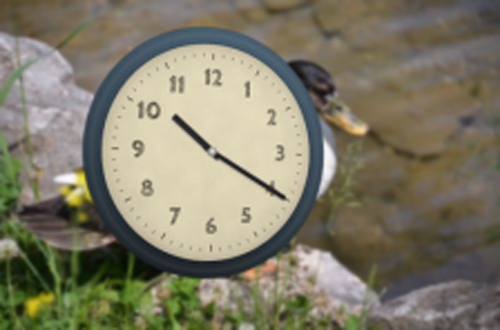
10:20
